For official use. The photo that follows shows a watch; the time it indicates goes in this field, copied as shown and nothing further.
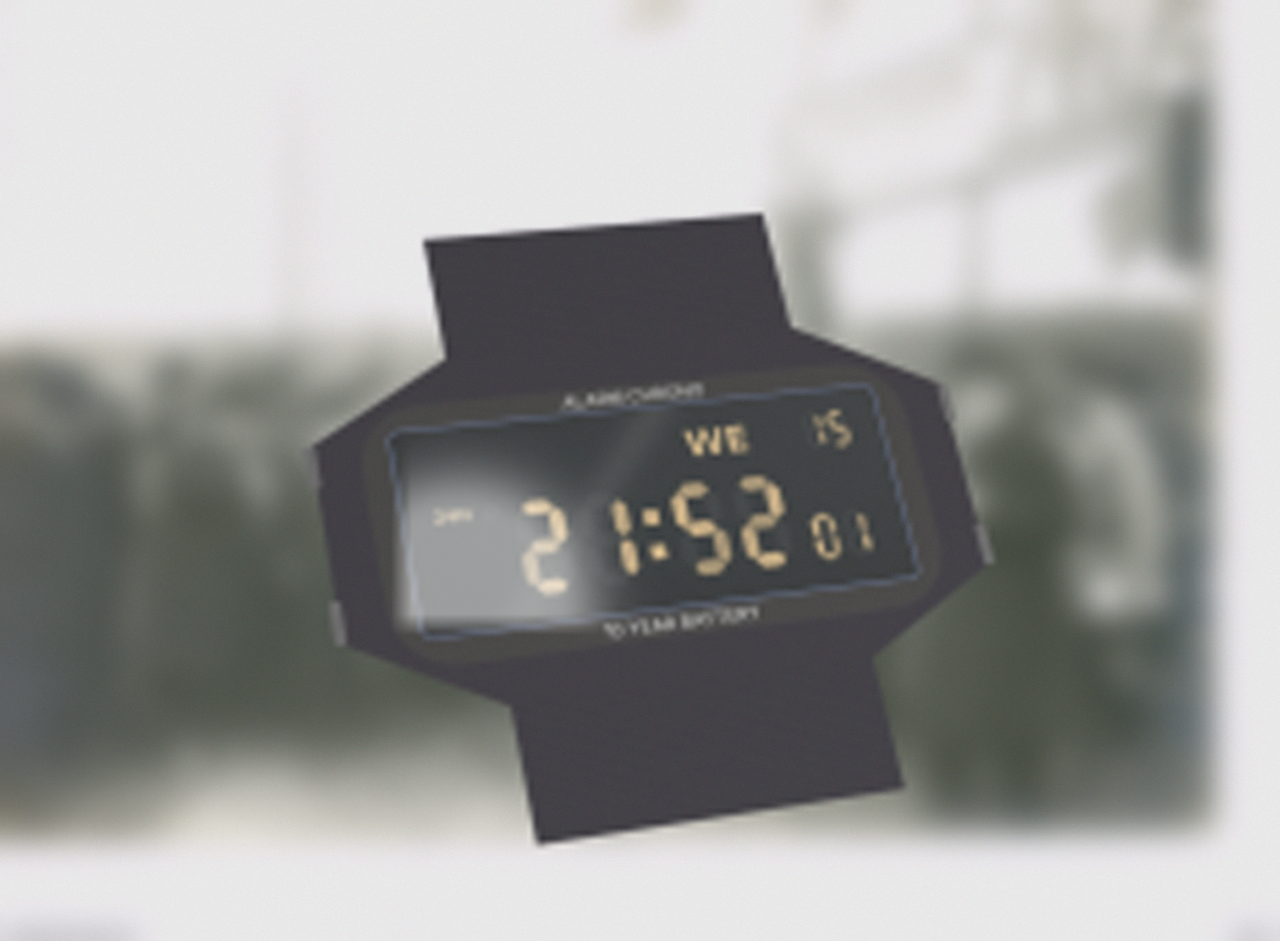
21:52:01
